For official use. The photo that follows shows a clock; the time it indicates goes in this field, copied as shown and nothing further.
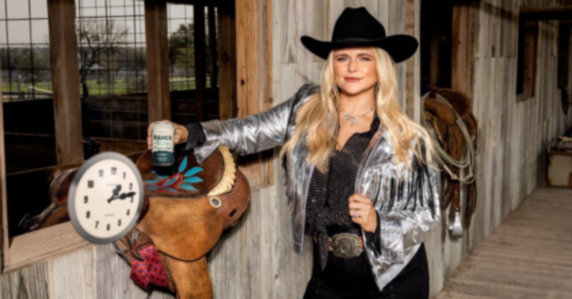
1:13
